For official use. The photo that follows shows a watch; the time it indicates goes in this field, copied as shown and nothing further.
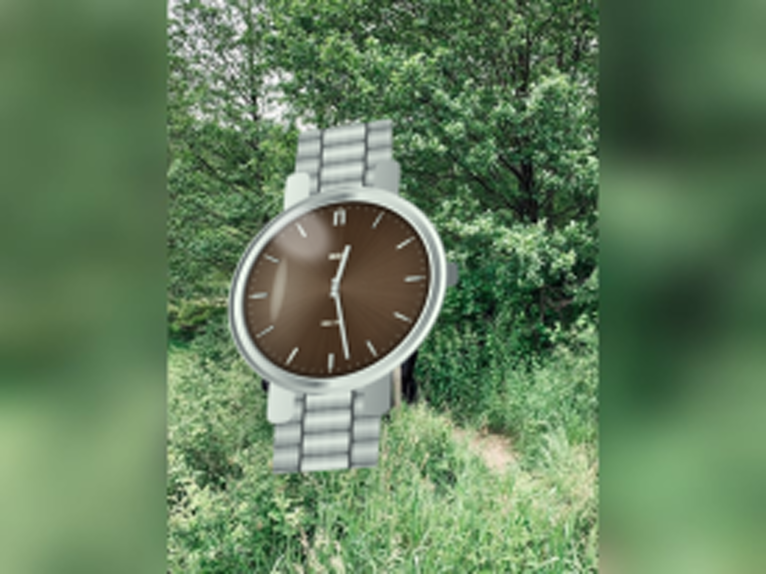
12:28
